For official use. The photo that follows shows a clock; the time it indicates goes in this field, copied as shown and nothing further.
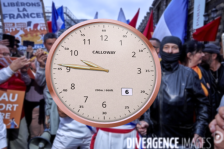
9:46
